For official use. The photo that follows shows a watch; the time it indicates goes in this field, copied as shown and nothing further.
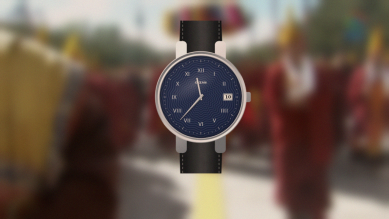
11:37
